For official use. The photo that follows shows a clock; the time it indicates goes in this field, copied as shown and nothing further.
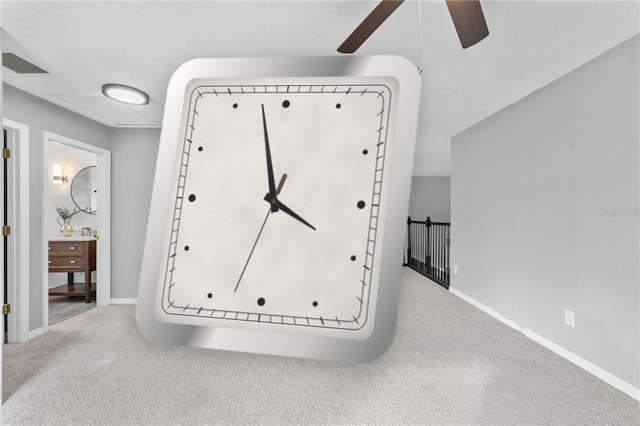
3:57:33
